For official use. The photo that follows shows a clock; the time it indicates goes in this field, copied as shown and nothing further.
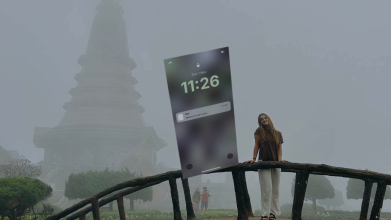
11:26
